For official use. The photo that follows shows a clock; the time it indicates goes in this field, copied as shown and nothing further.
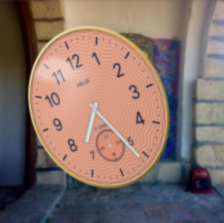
7:26
